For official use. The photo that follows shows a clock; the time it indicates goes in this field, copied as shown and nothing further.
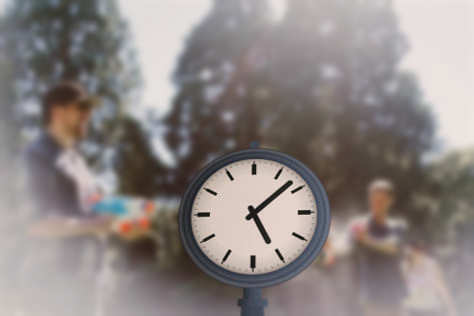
5:08
